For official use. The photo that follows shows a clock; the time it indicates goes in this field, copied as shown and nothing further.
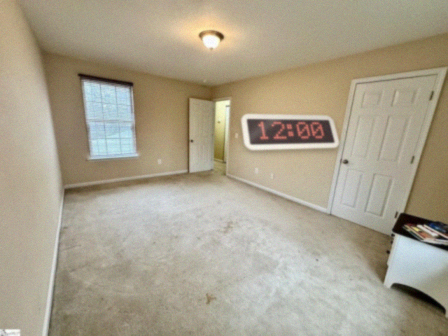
12:00
